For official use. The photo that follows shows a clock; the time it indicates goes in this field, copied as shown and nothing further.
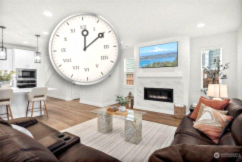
12:09
